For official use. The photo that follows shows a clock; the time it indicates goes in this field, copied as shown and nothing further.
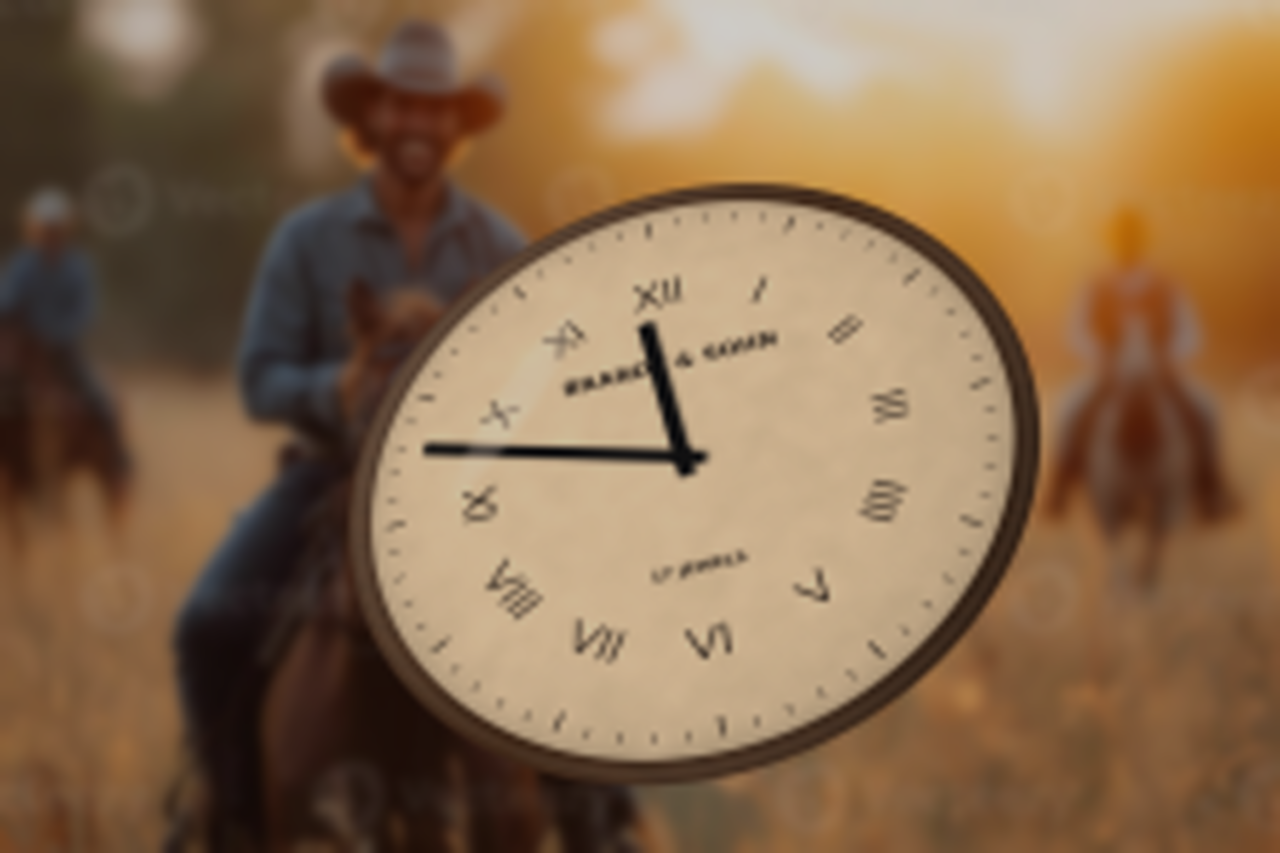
11:48
